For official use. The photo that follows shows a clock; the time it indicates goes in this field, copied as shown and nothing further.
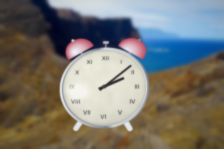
2:08
